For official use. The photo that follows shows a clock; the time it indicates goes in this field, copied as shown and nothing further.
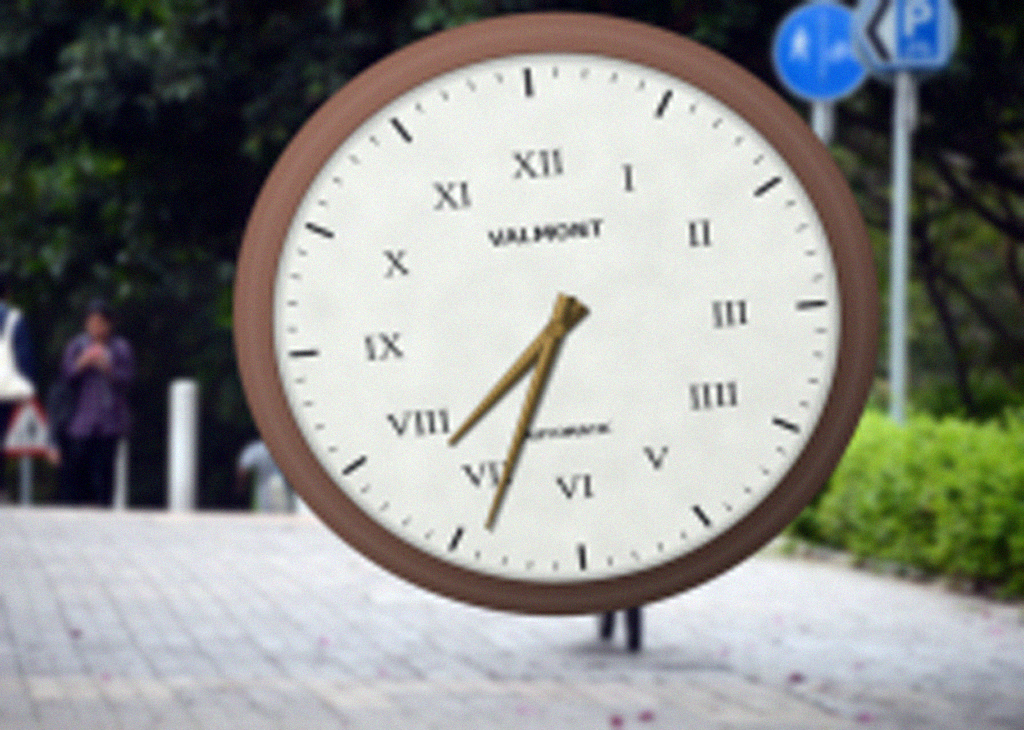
7:34
